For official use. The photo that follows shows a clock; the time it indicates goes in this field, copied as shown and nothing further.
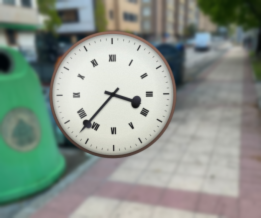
3:37
